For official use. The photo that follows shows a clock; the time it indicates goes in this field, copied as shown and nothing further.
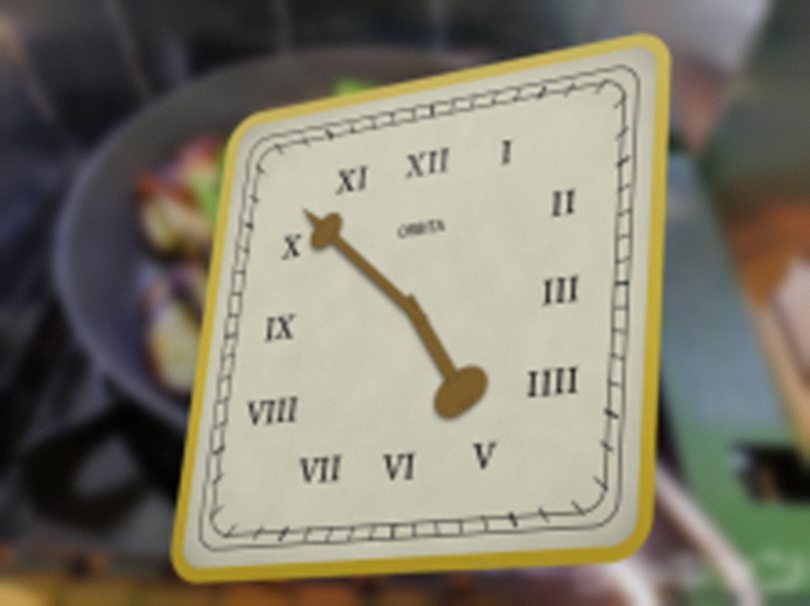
4:52
